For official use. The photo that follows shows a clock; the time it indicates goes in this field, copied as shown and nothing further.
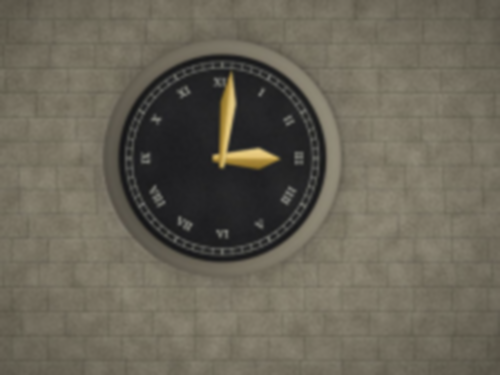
3:01
